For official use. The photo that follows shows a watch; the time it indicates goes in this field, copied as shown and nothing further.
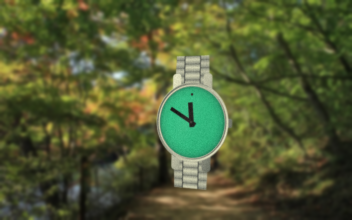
11:50
